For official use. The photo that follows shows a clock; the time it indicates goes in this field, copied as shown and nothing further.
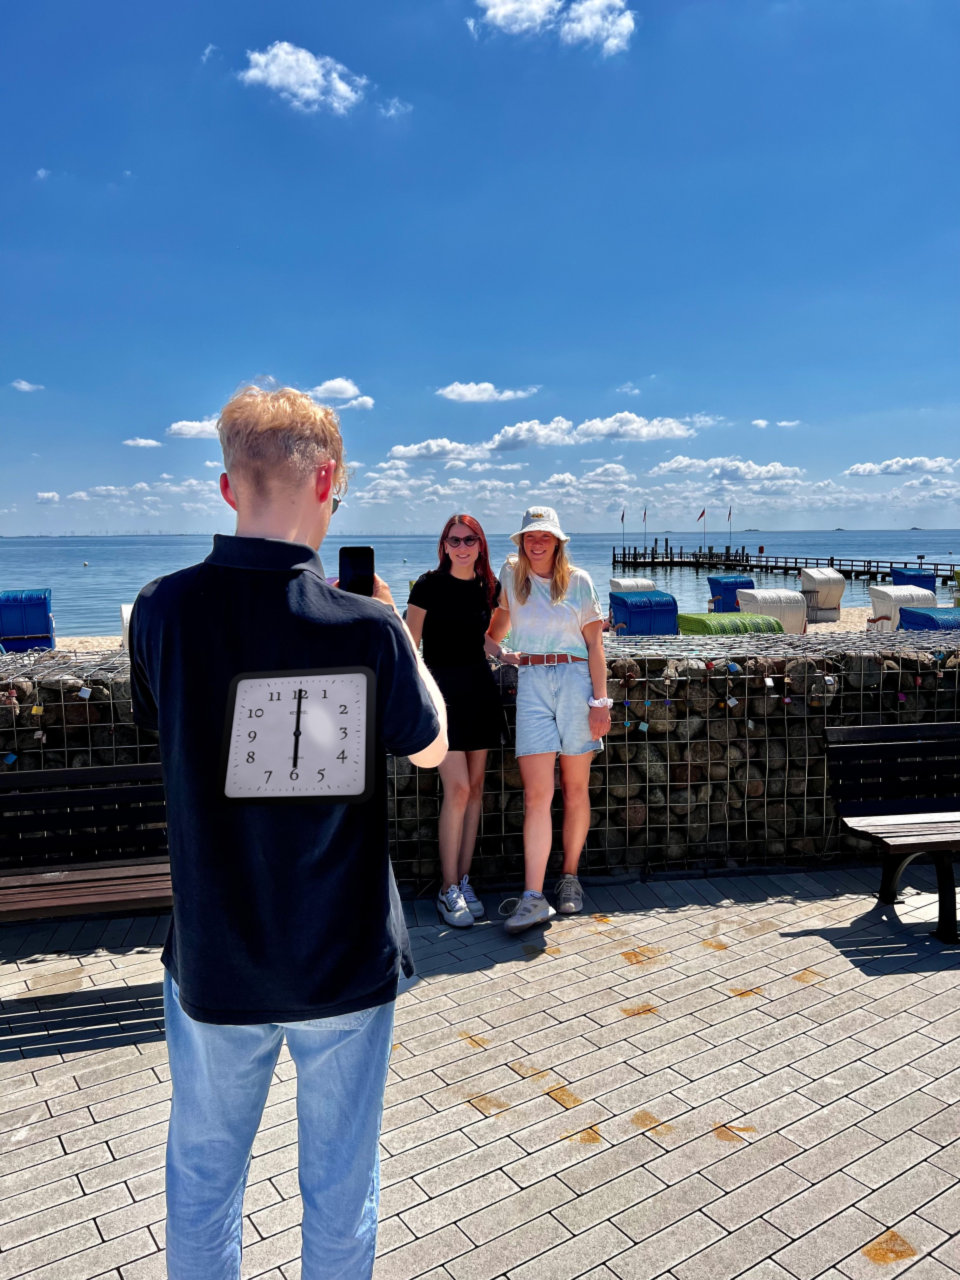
6:00
